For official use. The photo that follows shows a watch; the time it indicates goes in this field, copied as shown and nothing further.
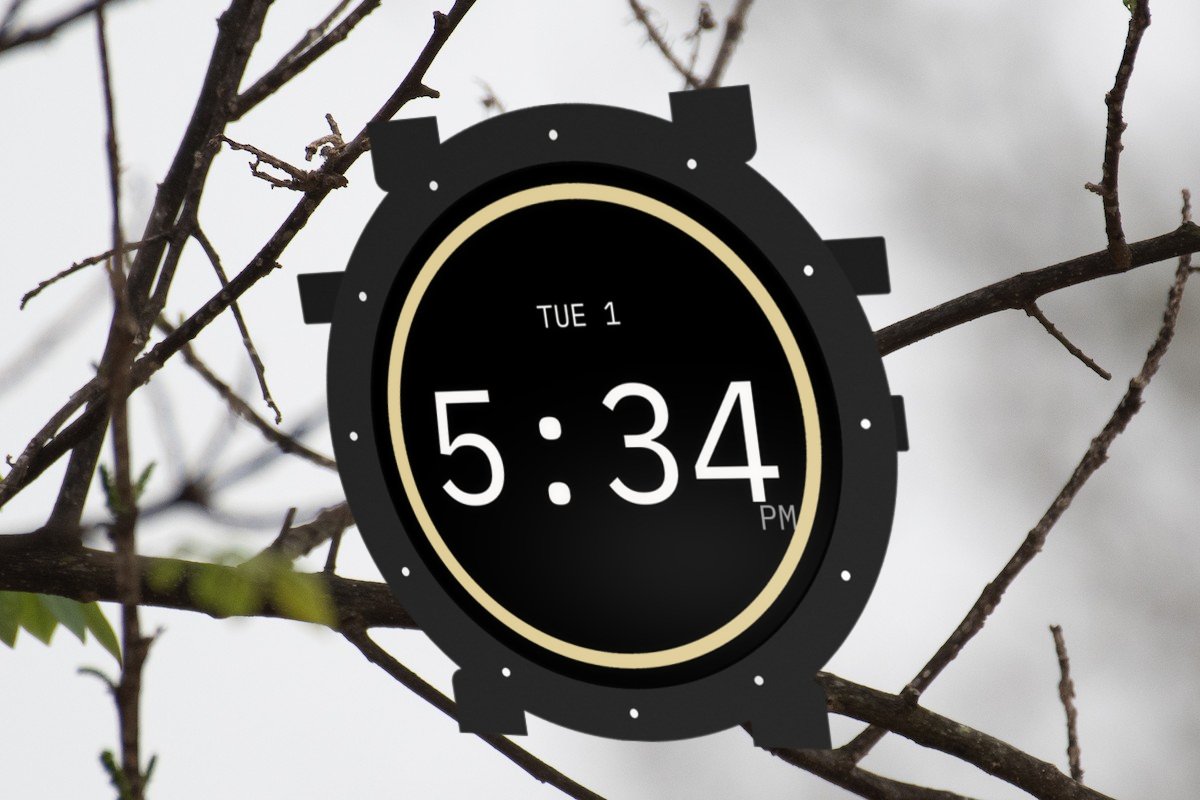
5:34
